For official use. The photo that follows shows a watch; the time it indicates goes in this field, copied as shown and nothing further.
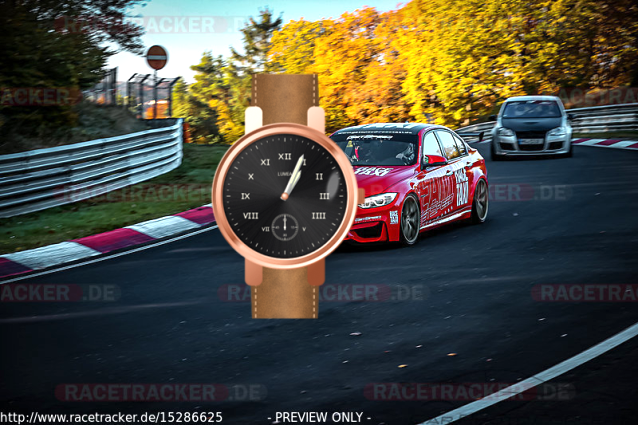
1:04
